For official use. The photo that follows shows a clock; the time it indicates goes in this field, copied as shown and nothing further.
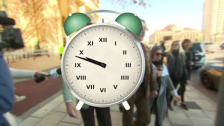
9:48
